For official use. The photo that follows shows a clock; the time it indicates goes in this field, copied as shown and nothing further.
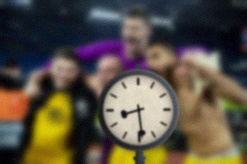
8:29
